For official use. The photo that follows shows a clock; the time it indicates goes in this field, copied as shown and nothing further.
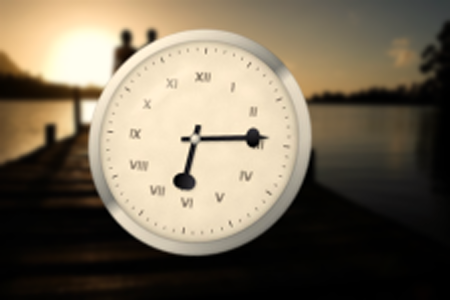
6:14
